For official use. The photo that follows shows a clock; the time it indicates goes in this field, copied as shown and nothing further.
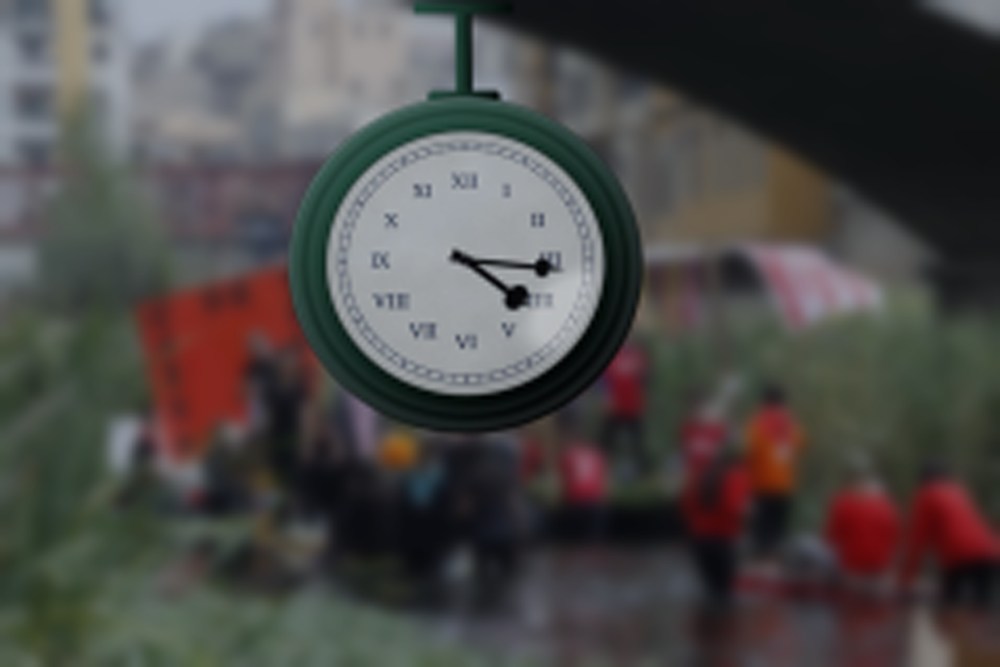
4:16
